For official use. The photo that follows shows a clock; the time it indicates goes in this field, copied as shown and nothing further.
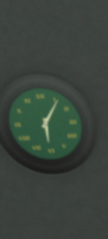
6:06
